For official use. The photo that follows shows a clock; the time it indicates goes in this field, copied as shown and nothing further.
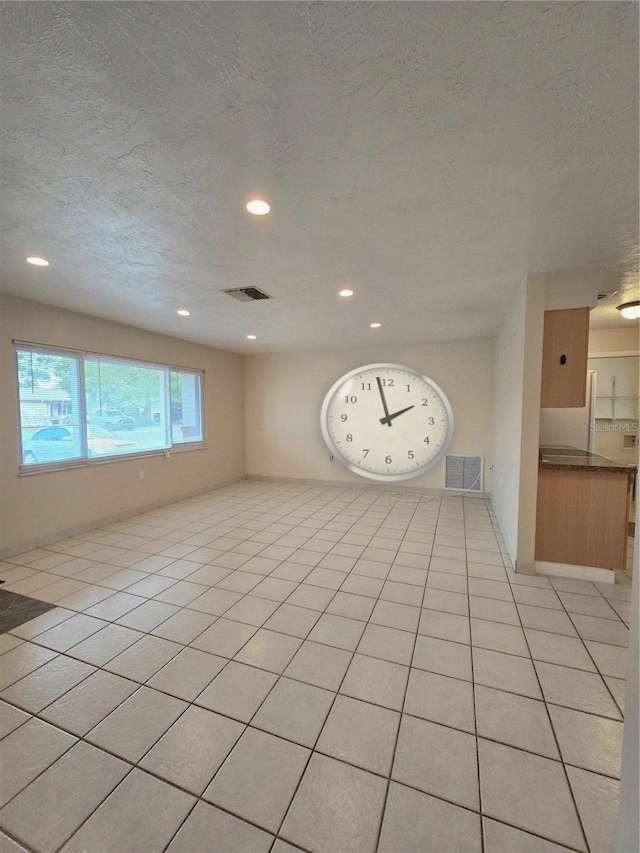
1:58
